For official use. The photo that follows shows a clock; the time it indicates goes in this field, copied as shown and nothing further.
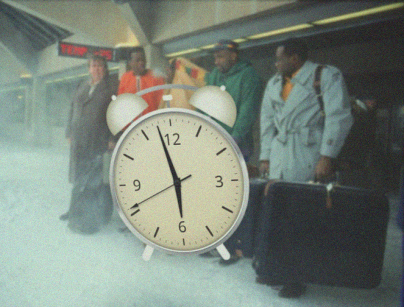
5:57:41
